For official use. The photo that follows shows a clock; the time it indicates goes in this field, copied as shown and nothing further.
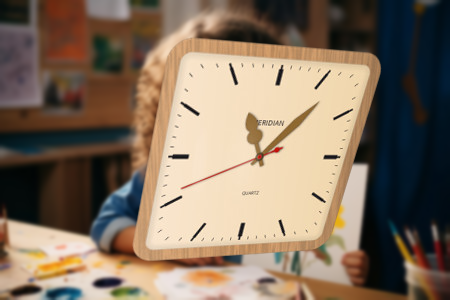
11:06:41
